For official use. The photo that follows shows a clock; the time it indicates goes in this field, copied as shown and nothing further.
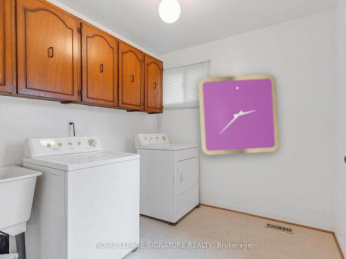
2:38
